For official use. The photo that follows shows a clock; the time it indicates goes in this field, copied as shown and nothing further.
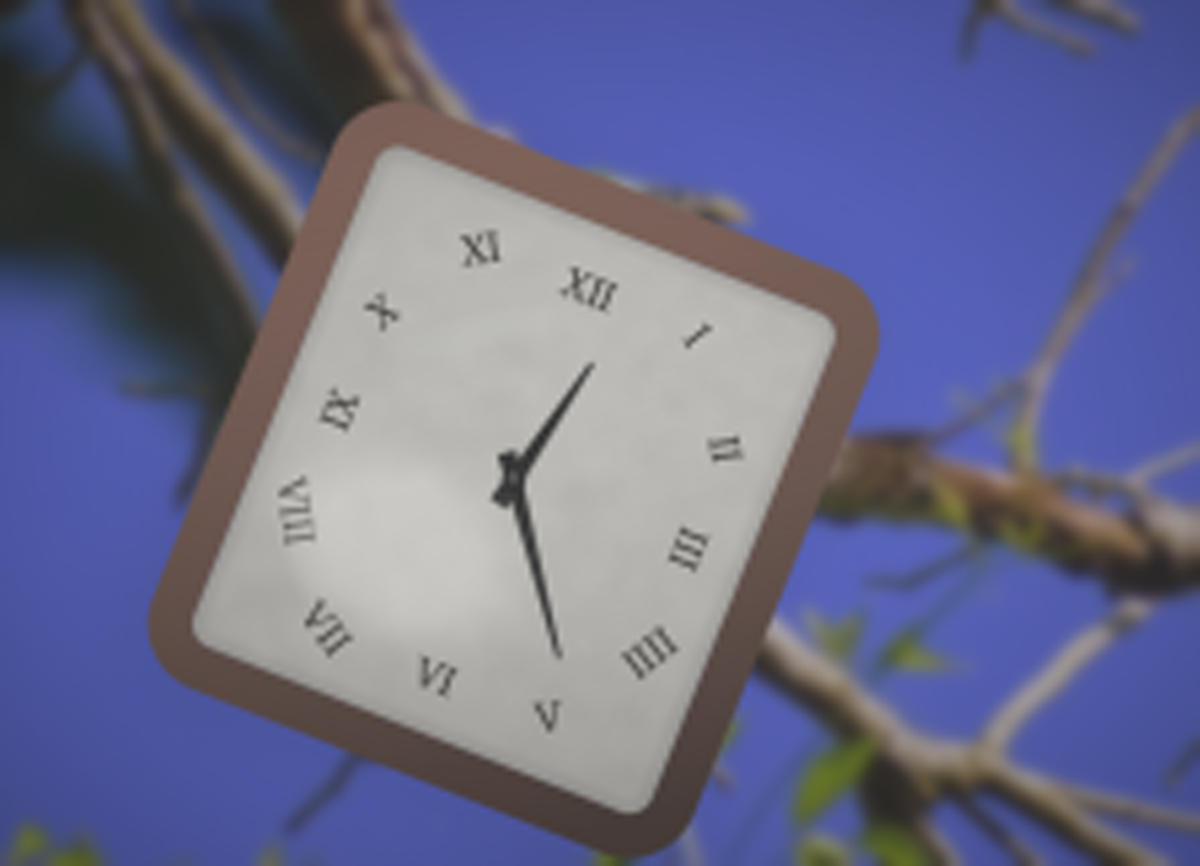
12:24
